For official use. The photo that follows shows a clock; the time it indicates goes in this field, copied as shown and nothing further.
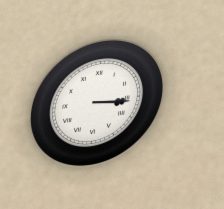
3:16
